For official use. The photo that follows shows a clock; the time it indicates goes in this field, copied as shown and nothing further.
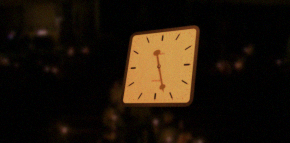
11:27
